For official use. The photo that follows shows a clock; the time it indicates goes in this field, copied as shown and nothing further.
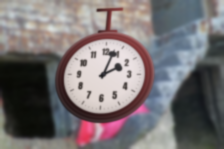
2:03
